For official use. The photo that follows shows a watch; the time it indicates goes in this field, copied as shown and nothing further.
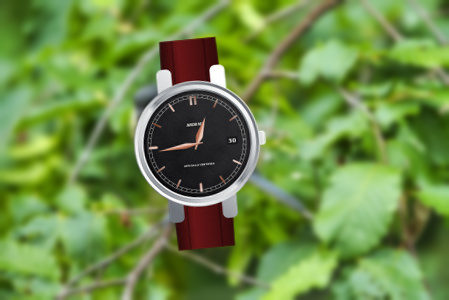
12:44
